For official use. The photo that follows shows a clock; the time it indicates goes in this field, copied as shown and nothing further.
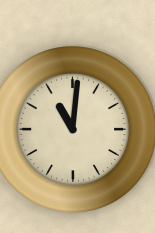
11:01
